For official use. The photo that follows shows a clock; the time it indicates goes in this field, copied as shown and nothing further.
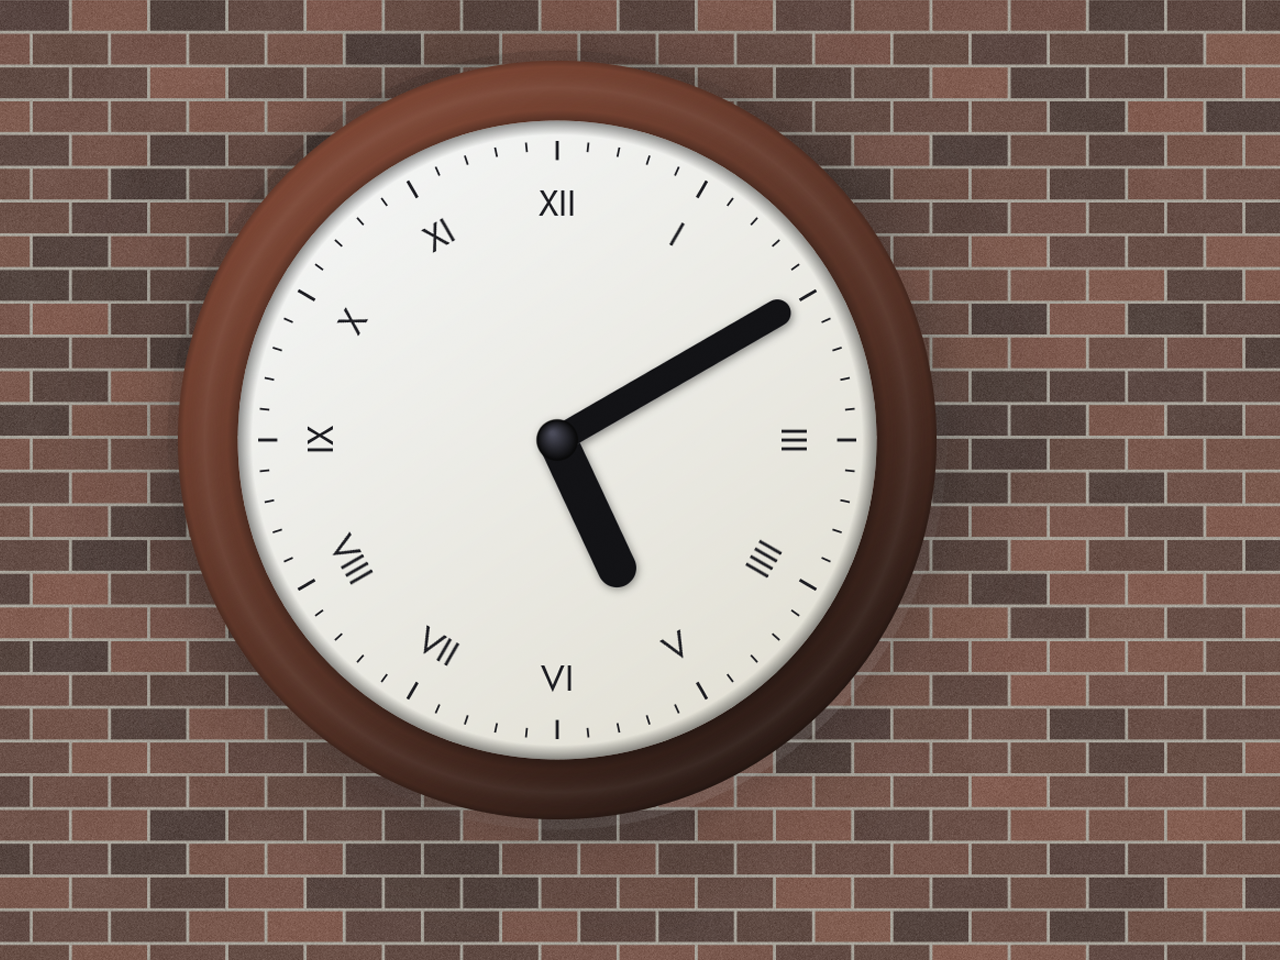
5:10
